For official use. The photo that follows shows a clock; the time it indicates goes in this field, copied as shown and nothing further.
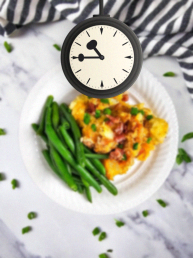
10:45
